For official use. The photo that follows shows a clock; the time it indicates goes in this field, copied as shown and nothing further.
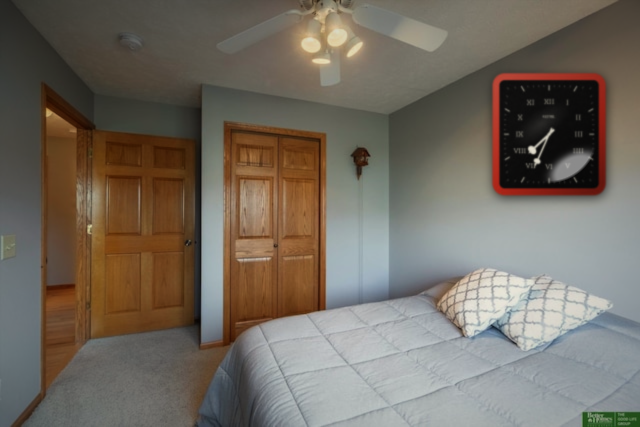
7:34
